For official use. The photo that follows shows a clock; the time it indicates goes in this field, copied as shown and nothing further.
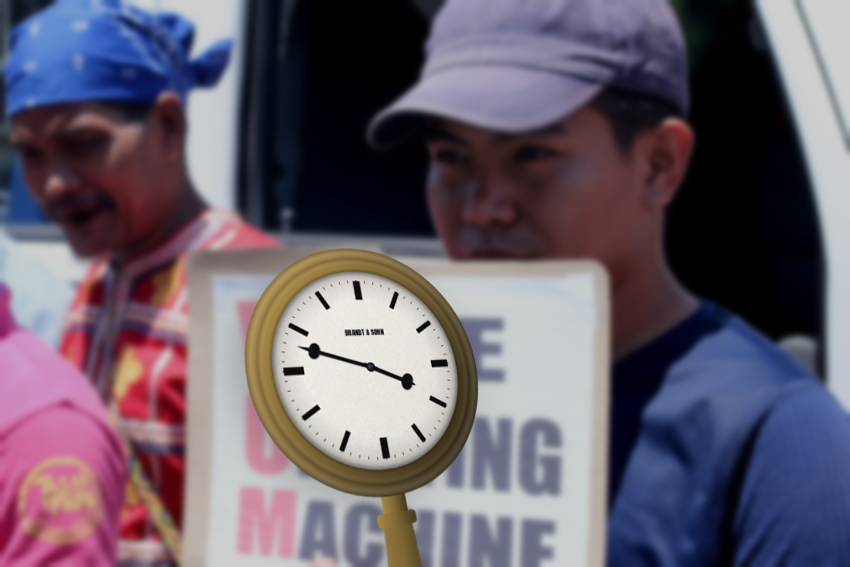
3:48
